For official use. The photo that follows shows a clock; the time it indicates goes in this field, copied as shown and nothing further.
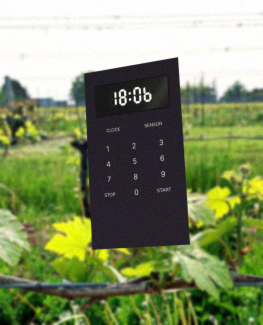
18:06
